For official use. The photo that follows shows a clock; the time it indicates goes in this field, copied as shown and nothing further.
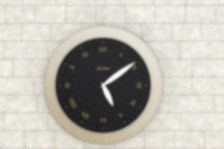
5:09
